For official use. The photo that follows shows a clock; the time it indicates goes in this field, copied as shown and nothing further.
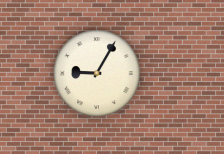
9:05
